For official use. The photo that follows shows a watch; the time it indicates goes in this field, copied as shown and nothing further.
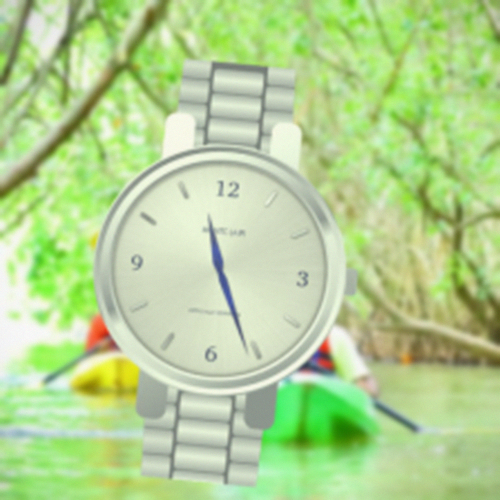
11:26
